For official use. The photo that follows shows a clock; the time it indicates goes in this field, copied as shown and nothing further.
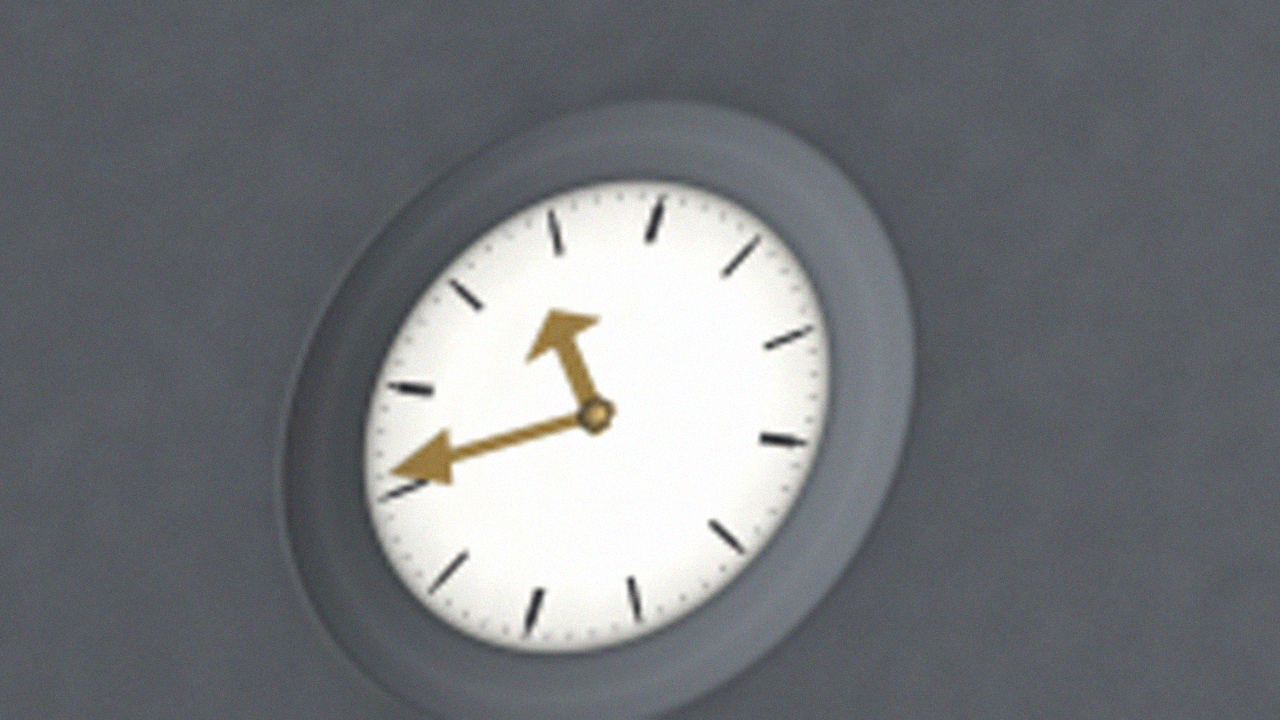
10:41
